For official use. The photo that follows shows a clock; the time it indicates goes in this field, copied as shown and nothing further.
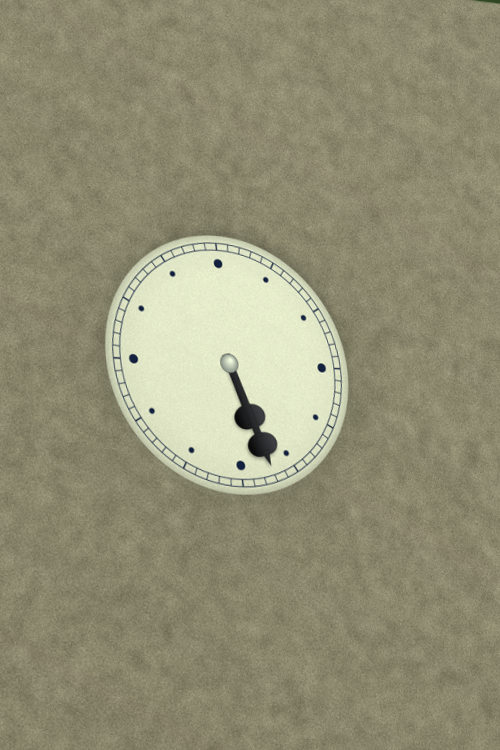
5:27
